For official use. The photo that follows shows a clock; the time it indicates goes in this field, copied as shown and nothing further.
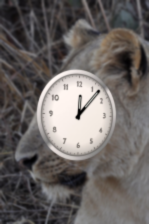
12:07
